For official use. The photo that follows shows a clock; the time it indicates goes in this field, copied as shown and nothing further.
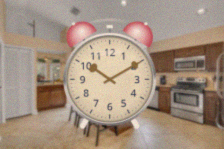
10:10
